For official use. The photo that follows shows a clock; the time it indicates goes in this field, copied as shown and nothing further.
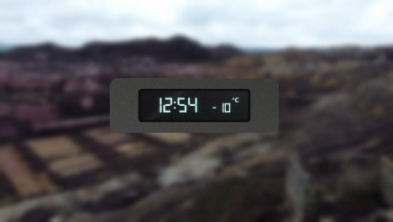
12:54
